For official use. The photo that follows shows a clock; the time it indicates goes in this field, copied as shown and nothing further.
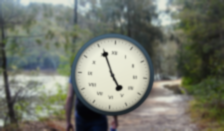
4:56
